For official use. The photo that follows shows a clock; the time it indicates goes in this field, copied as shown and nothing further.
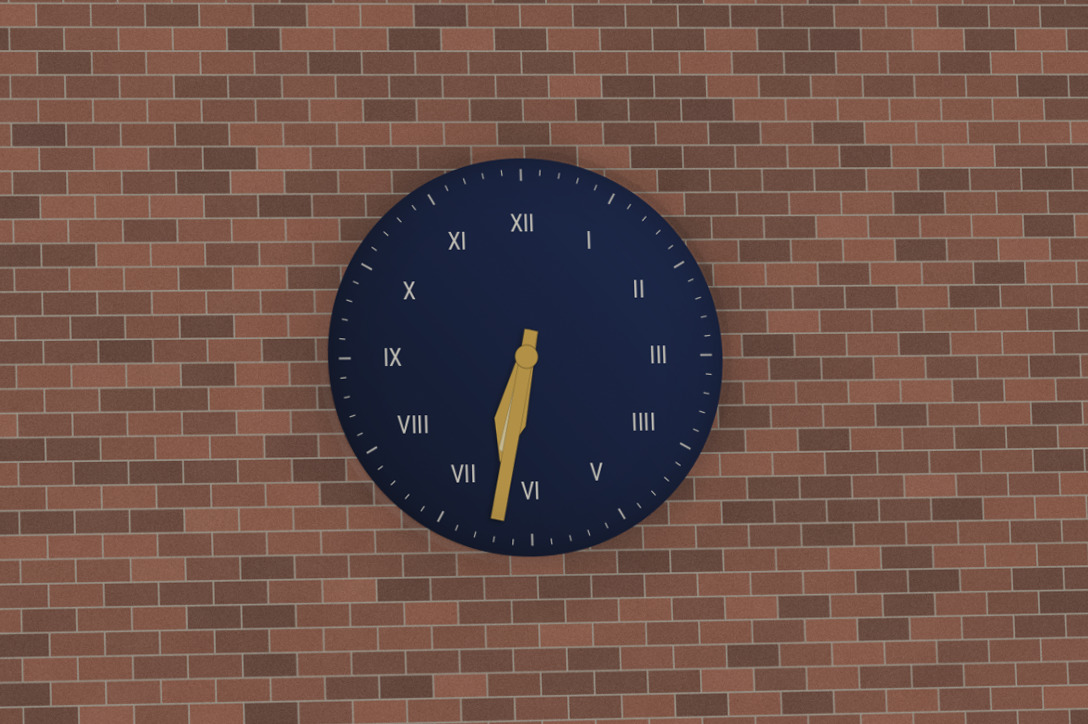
6:32
